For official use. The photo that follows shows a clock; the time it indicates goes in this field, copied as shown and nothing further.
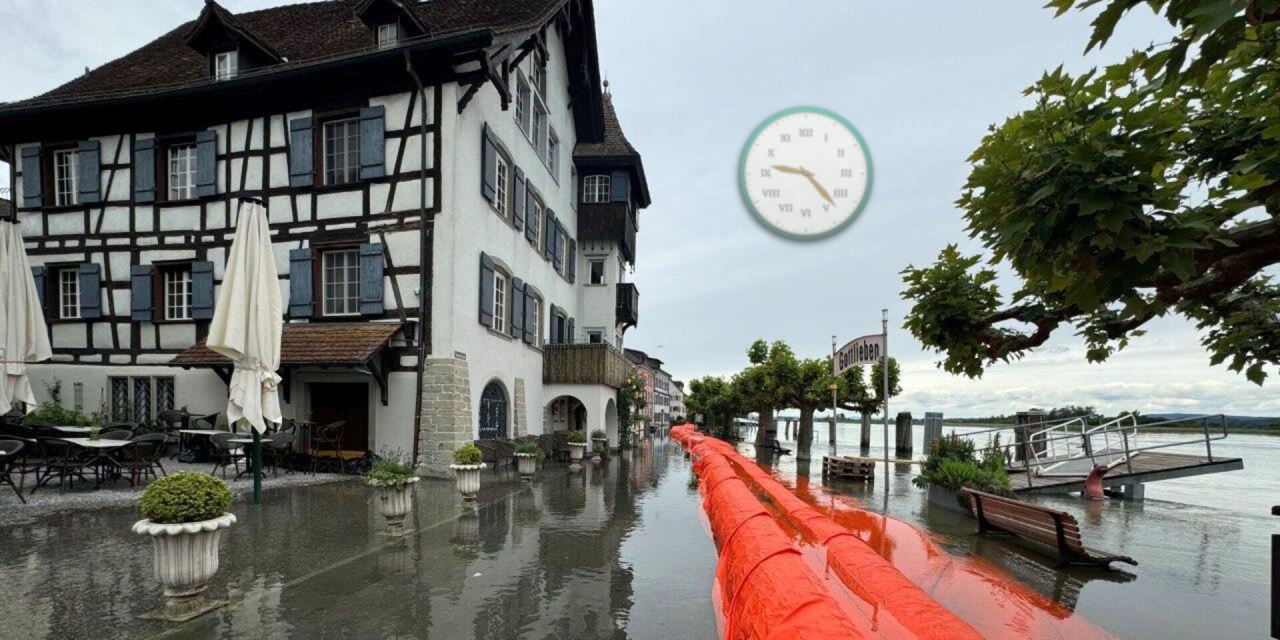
9:23
